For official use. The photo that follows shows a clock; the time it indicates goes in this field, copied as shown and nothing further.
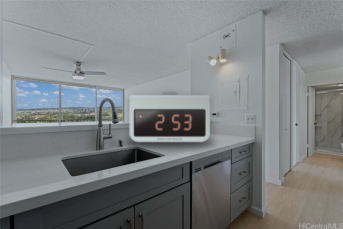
2:53
